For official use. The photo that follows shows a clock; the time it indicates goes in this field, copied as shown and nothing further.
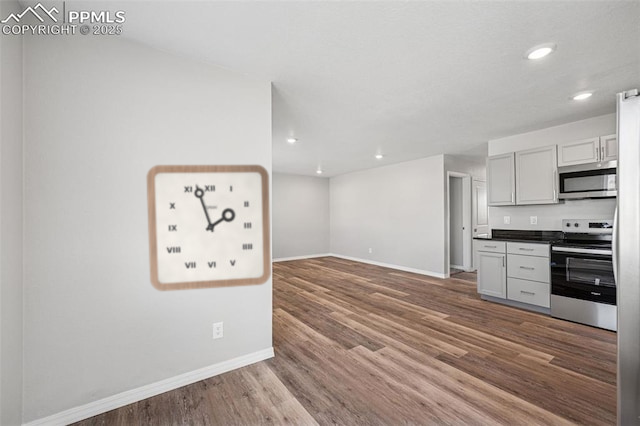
1:57
